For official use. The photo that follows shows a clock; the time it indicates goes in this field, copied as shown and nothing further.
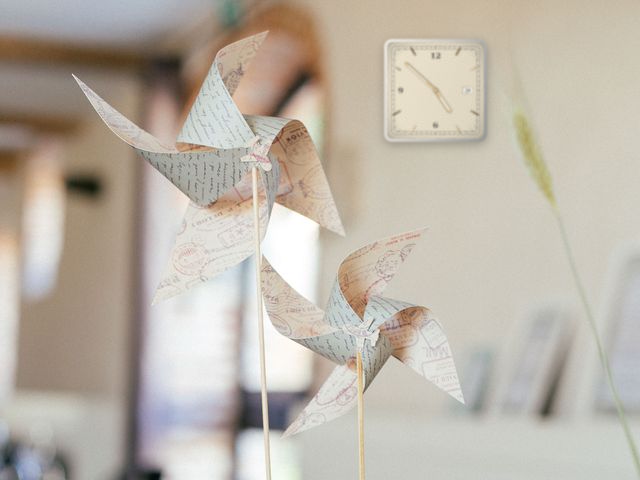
4:52
